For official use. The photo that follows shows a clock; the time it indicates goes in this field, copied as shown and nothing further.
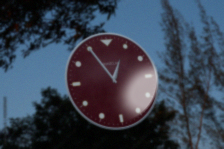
12:55
